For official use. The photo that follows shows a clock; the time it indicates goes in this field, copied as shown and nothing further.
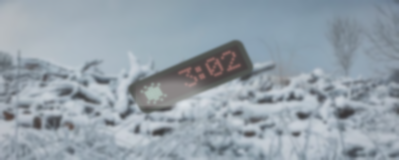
3:02
